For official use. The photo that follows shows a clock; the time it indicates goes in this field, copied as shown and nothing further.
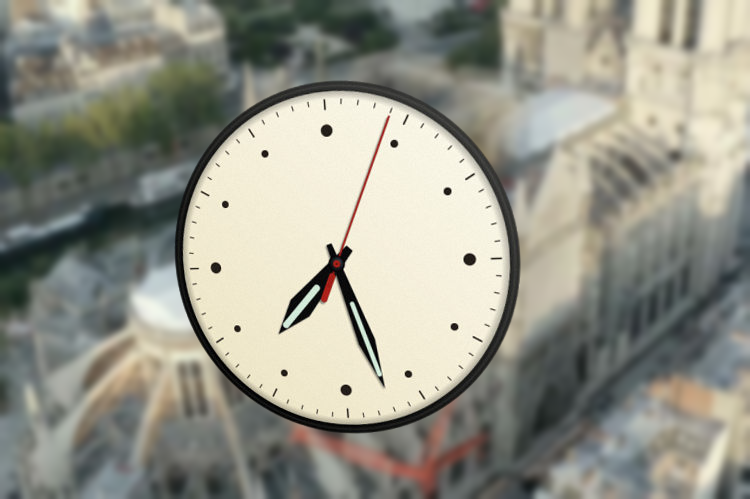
7:27:04
